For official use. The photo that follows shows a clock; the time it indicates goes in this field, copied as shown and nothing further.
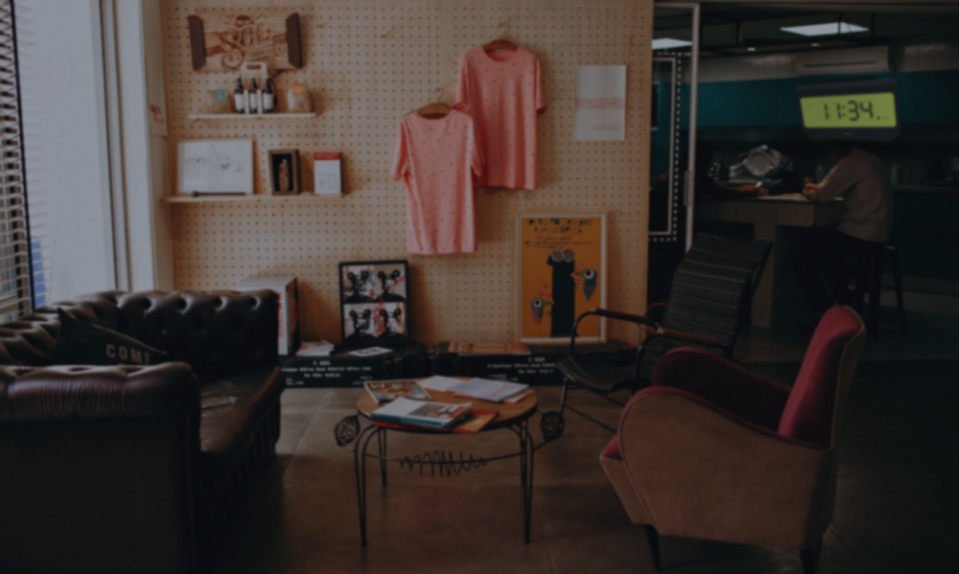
11:34
